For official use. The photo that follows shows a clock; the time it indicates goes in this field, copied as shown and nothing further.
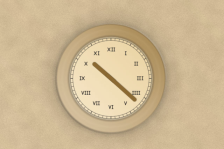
10:22
